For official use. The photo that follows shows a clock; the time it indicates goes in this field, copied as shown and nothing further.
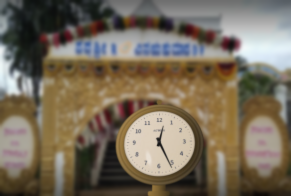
12:26
